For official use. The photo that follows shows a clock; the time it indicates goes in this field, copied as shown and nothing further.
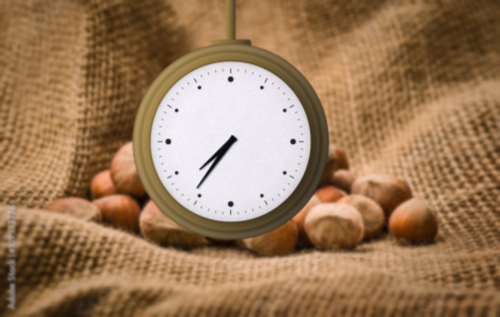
7:36
